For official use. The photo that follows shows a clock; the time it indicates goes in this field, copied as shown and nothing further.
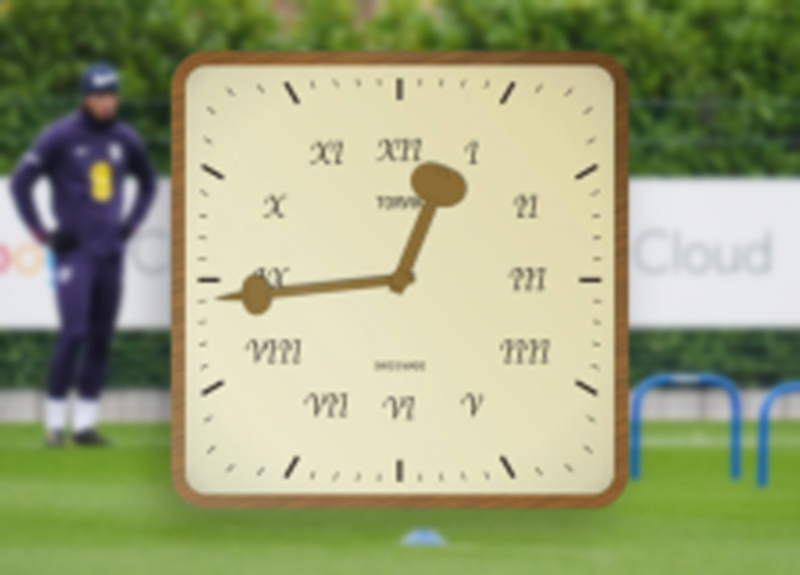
12:44
